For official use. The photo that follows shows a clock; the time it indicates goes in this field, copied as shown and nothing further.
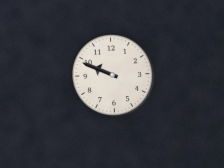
9:49
